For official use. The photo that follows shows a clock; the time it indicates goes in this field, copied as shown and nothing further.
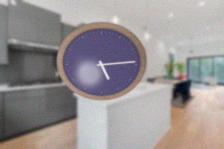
5:14
